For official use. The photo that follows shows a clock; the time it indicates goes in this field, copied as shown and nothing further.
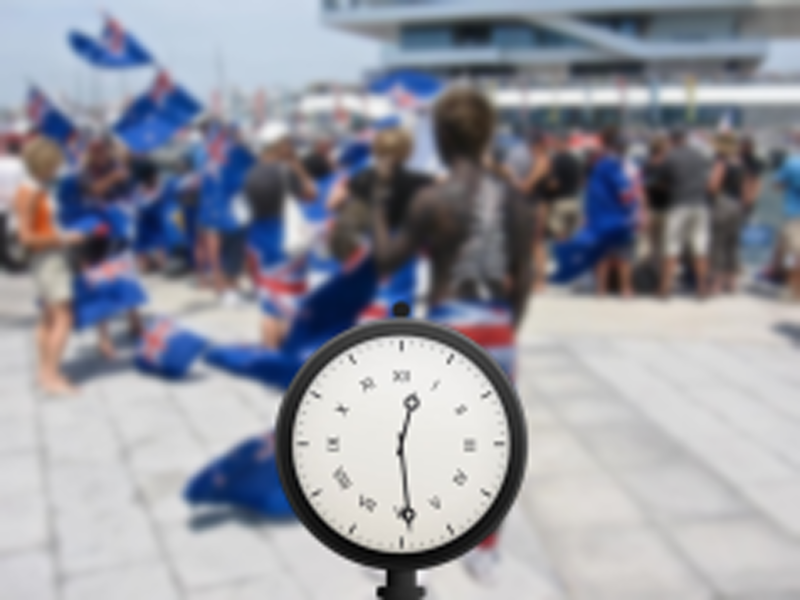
12:29
